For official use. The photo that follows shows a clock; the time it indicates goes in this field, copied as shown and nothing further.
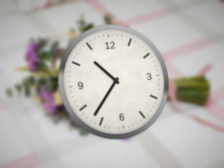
10:37
